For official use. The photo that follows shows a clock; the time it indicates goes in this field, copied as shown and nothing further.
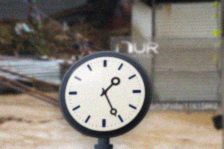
1:26
